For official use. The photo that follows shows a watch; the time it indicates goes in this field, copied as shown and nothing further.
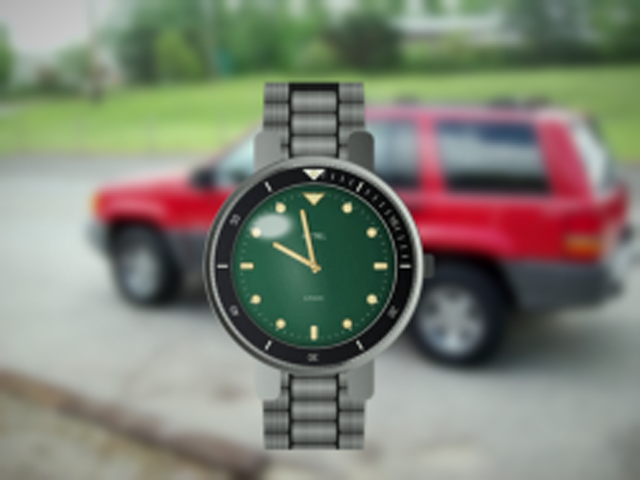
9:58
